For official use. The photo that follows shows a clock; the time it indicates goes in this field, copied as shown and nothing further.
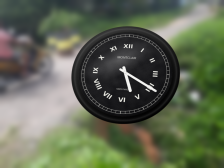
5:20
